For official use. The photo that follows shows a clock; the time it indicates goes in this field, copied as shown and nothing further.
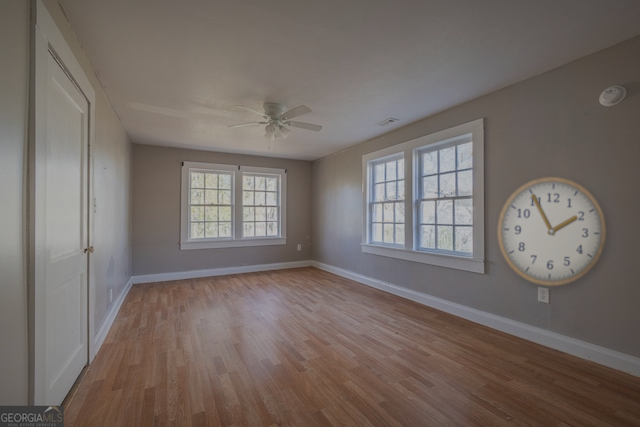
1:55
